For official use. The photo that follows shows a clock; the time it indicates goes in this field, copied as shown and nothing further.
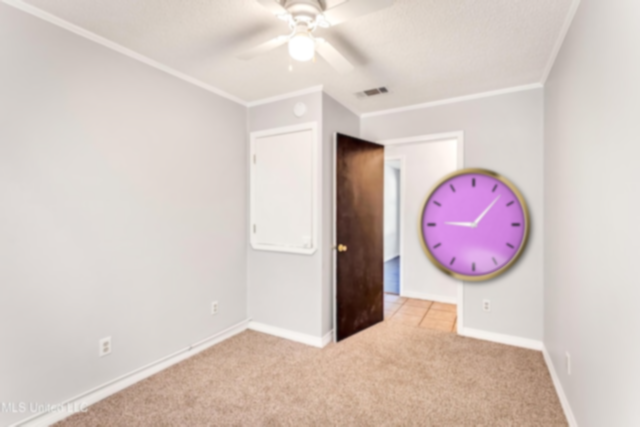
9:07
